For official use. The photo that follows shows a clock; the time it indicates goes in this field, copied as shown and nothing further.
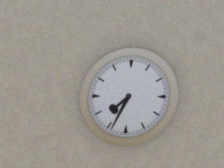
7:34
